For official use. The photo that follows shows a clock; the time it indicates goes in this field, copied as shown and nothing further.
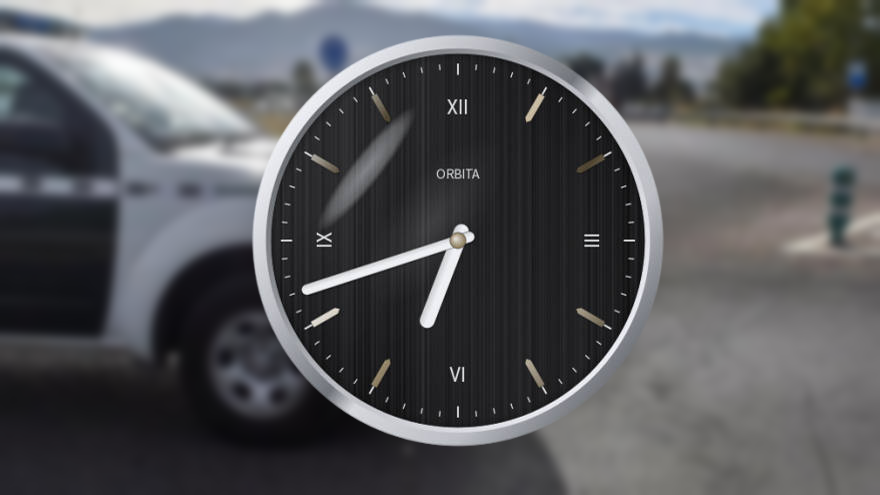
6:42
